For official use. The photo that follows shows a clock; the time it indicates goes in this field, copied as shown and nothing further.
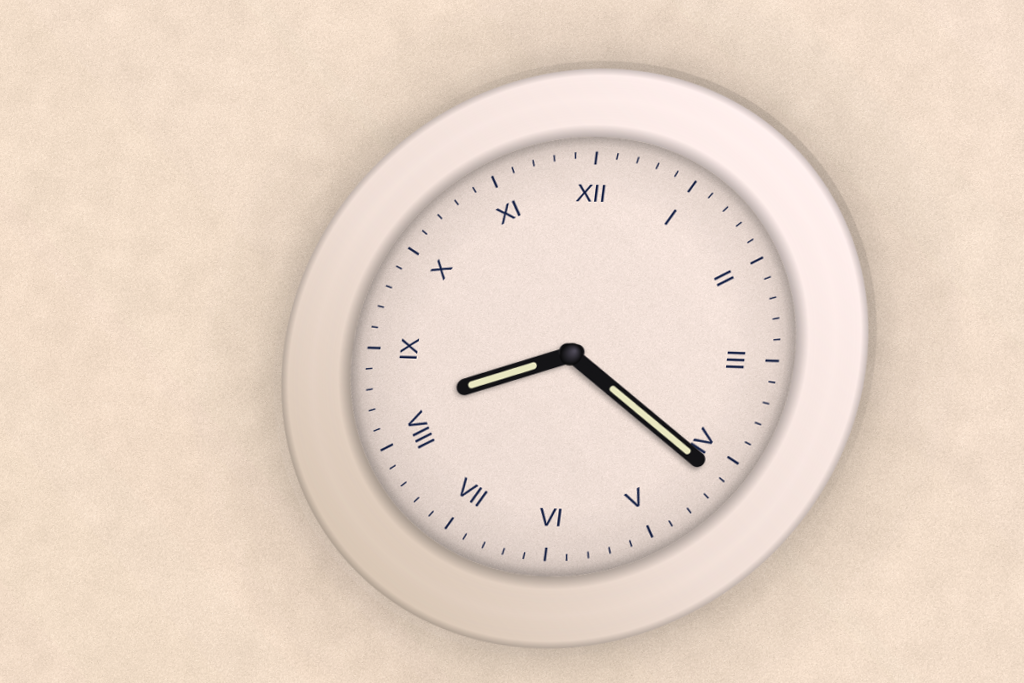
8:21
